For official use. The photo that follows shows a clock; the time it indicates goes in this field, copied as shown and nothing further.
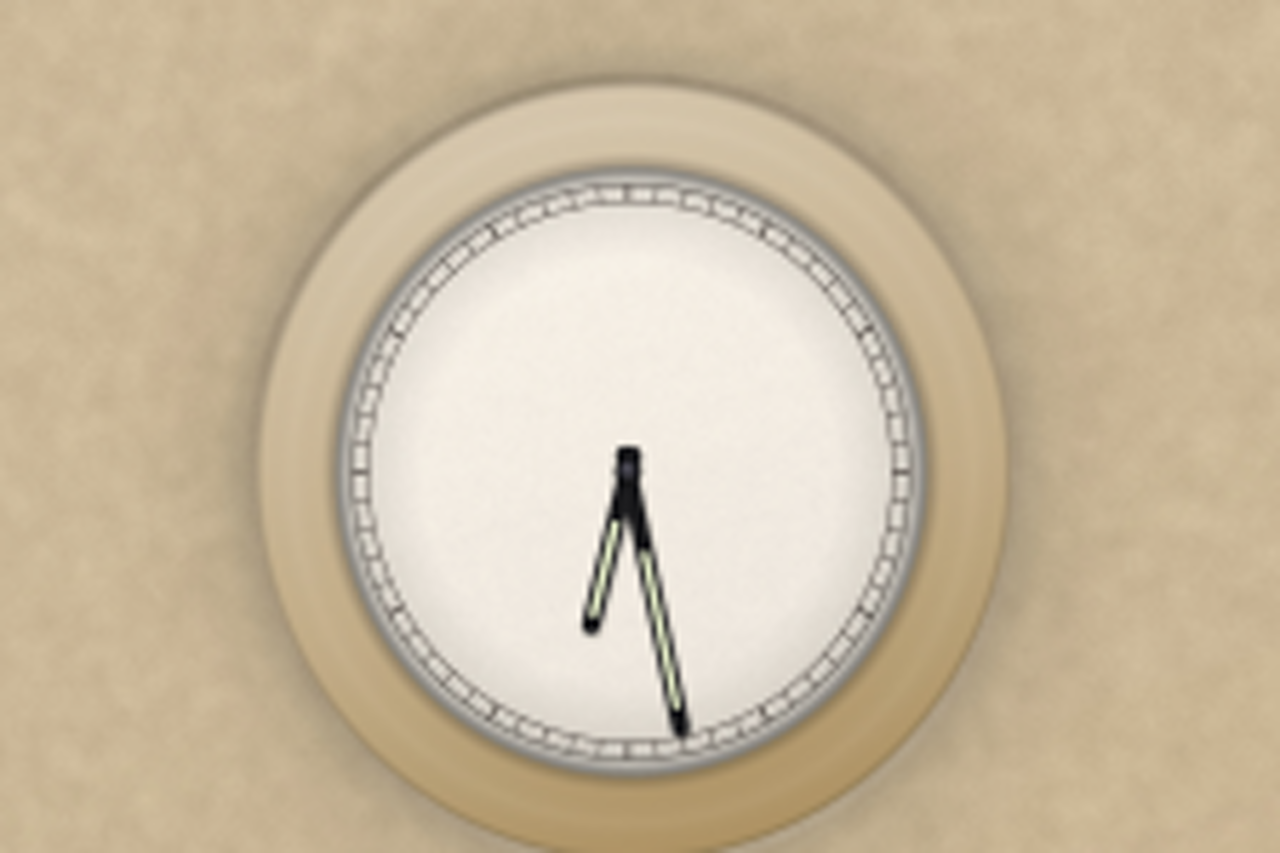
6:28
